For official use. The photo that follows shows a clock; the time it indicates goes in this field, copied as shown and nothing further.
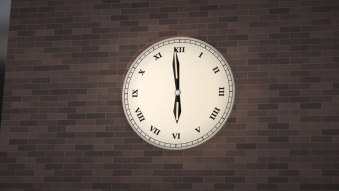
5:59
